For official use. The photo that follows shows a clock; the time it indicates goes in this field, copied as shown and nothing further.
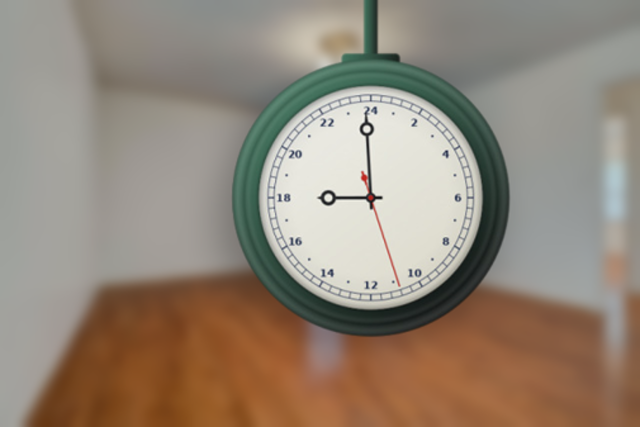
17:59:27
